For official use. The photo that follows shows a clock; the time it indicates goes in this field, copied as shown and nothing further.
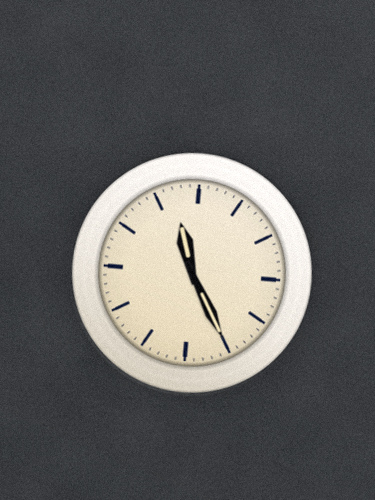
11:25
